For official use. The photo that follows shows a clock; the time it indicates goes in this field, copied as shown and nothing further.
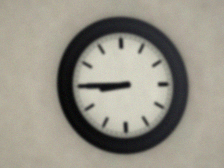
8:45
